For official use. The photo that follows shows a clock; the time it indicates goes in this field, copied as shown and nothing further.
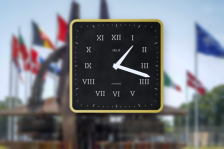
1:18
